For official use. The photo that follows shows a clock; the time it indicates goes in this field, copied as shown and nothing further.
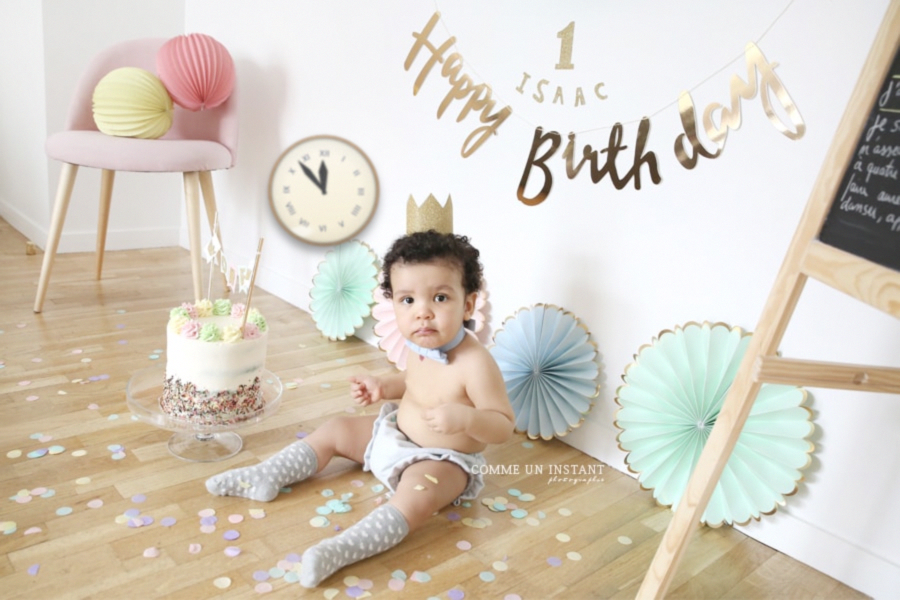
11:53
